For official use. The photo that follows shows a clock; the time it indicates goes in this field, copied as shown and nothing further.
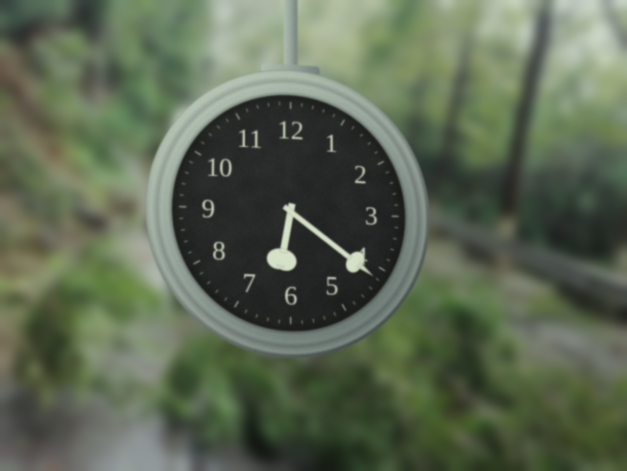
6:21
